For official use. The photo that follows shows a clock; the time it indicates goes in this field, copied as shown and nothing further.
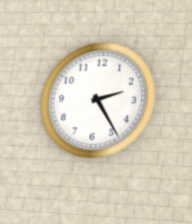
2:24
